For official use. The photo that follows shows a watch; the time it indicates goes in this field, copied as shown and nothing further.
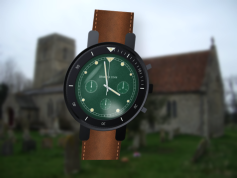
3:58
